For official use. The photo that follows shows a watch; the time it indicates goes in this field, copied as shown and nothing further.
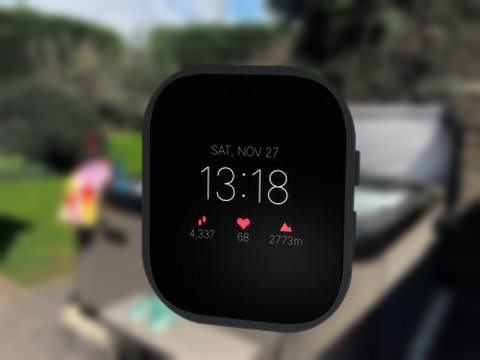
13:18
